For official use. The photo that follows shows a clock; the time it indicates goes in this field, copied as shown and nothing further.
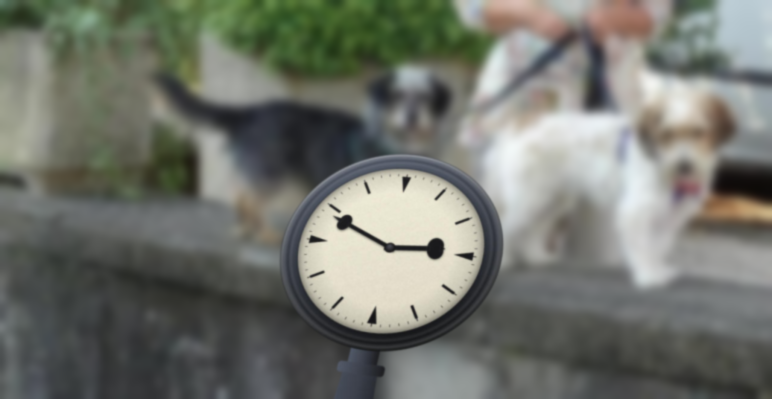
2:49
